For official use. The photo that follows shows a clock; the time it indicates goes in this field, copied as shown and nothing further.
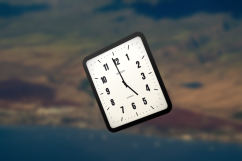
4:59
